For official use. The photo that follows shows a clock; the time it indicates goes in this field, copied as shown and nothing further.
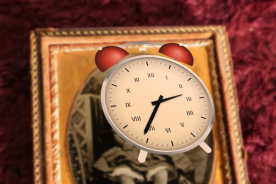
2:36
